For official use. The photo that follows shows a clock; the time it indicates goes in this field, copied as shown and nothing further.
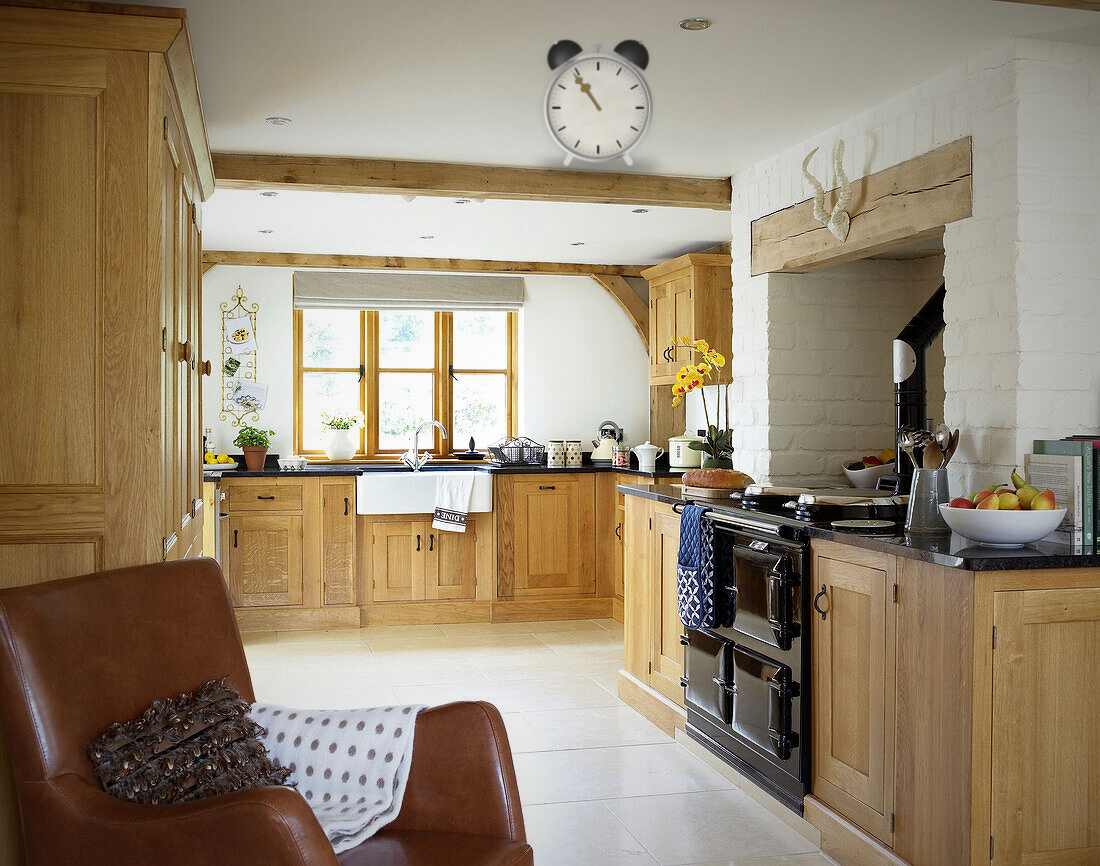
10:54
